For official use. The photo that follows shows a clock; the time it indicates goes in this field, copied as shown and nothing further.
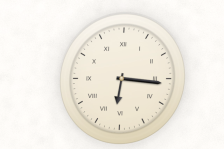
6:16
